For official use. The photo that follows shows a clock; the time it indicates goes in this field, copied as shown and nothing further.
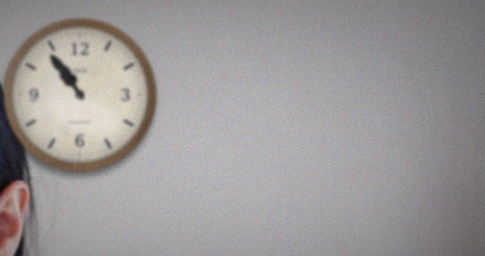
10:54
